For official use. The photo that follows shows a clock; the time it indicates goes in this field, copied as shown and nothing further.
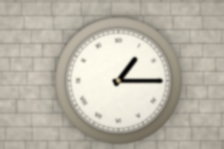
1:15
